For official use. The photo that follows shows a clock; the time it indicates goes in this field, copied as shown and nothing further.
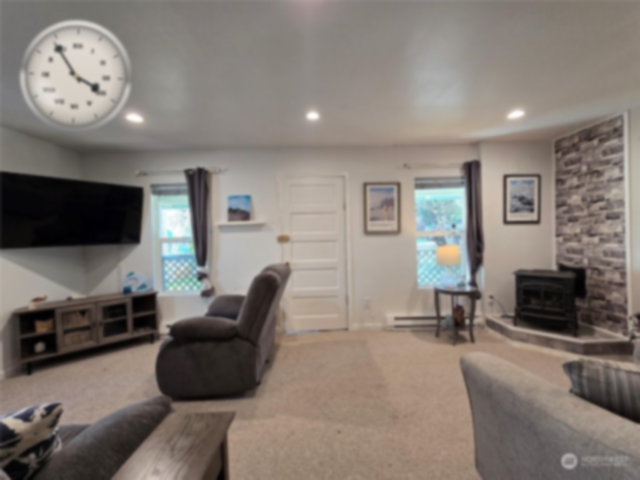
3:54
